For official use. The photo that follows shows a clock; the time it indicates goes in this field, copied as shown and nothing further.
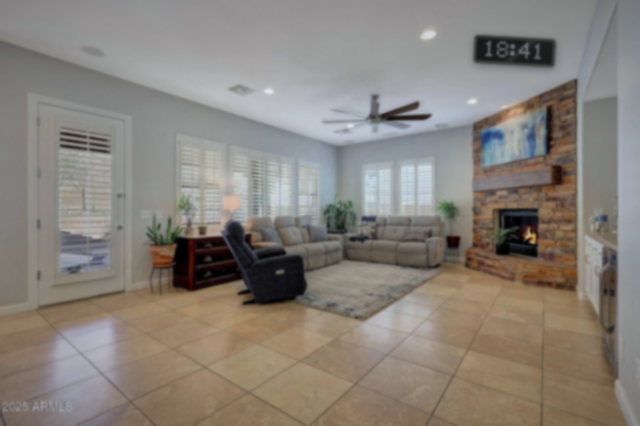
18:41
